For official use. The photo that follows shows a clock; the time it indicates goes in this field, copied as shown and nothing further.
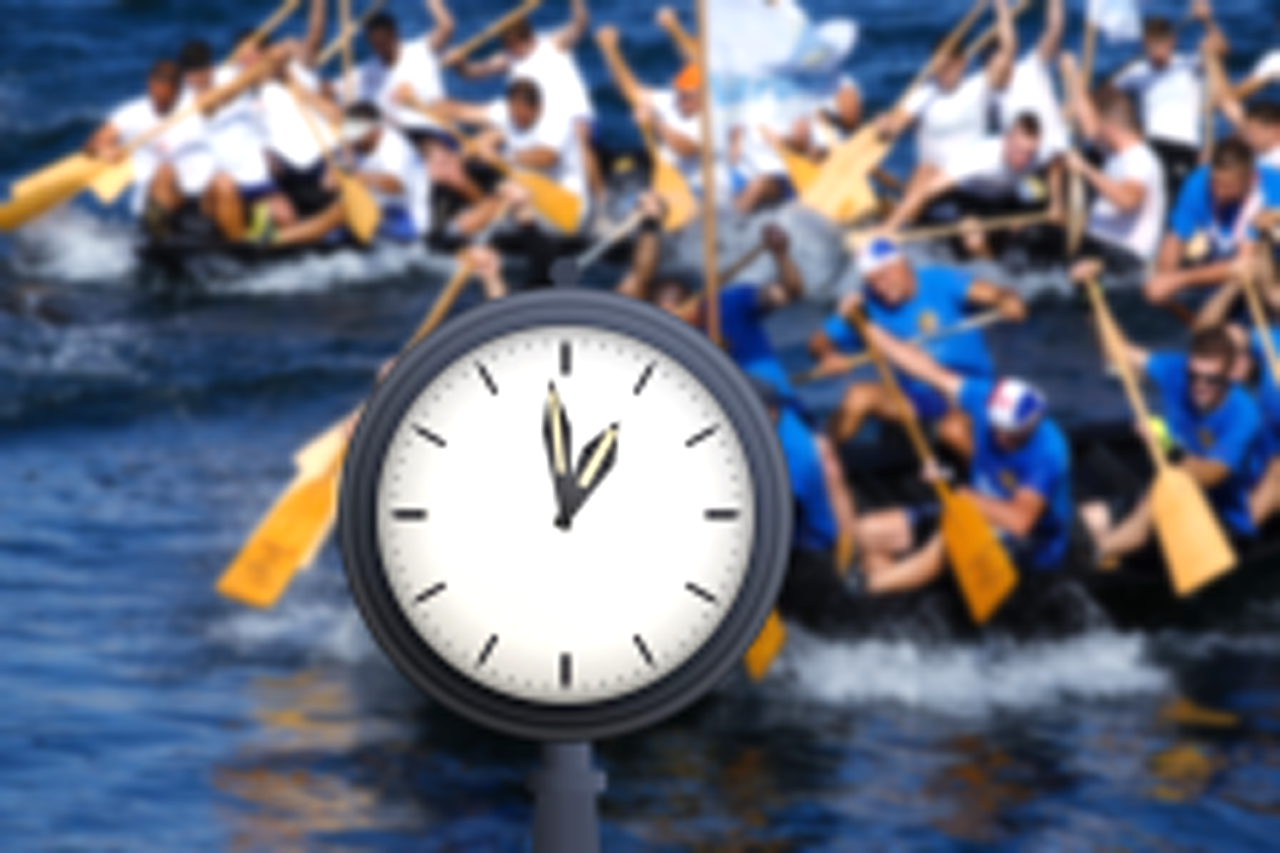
12:59
